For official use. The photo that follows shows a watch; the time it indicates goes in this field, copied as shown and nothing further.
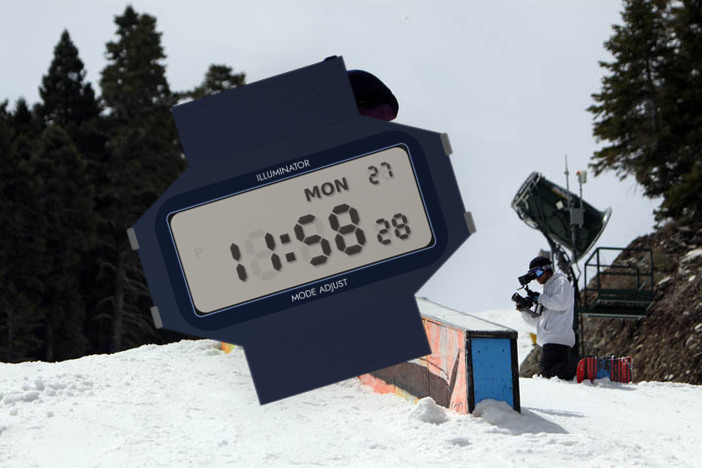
11:58:28
